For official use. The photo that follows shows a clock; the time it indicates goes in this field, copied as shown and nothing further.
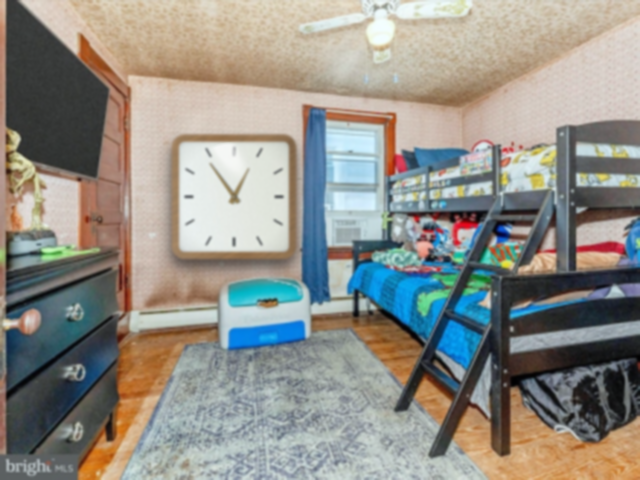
12:54
